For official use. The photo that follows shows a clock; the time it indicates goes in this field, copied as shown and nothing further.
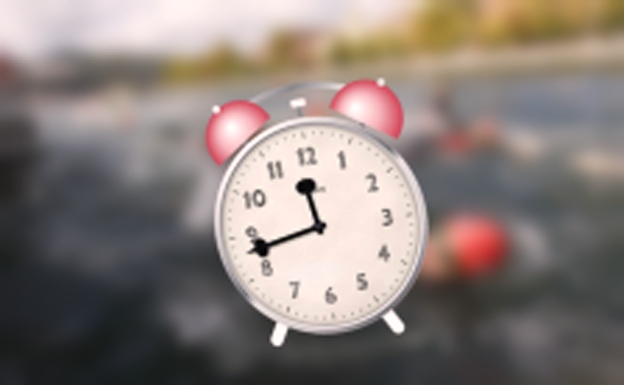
11:43
